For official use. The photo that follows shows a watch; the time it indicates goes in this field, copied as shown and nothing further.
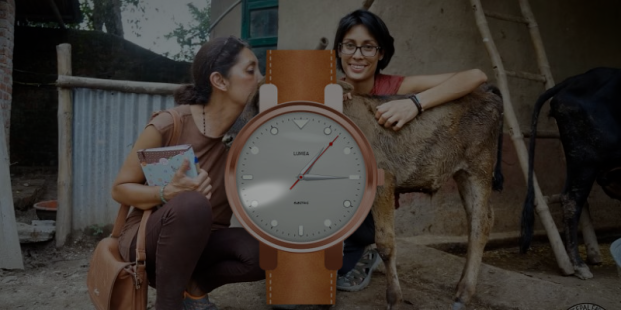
1:15:07
